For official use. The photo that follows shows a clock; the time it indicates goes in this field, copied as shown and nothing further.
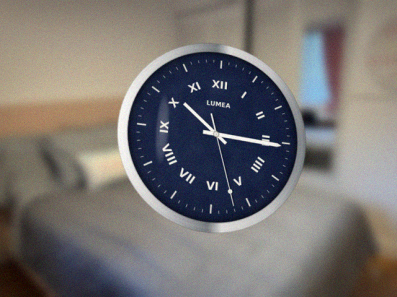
10:15:27
